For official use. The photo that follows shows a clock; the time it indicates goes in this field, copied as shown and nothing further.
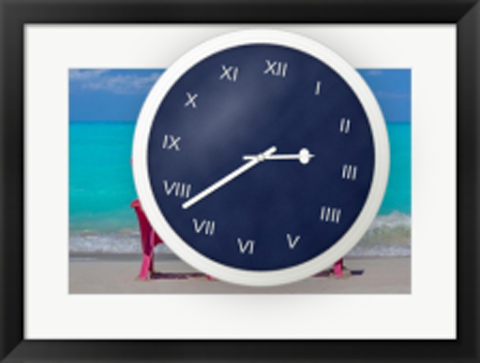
2:38
